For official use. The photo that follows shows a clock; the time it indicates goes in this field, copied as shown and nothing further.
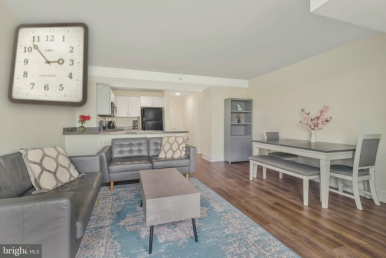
2:53
